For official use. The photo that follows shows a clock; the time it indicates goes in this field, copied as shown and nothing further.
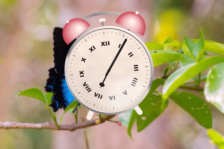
7:06
